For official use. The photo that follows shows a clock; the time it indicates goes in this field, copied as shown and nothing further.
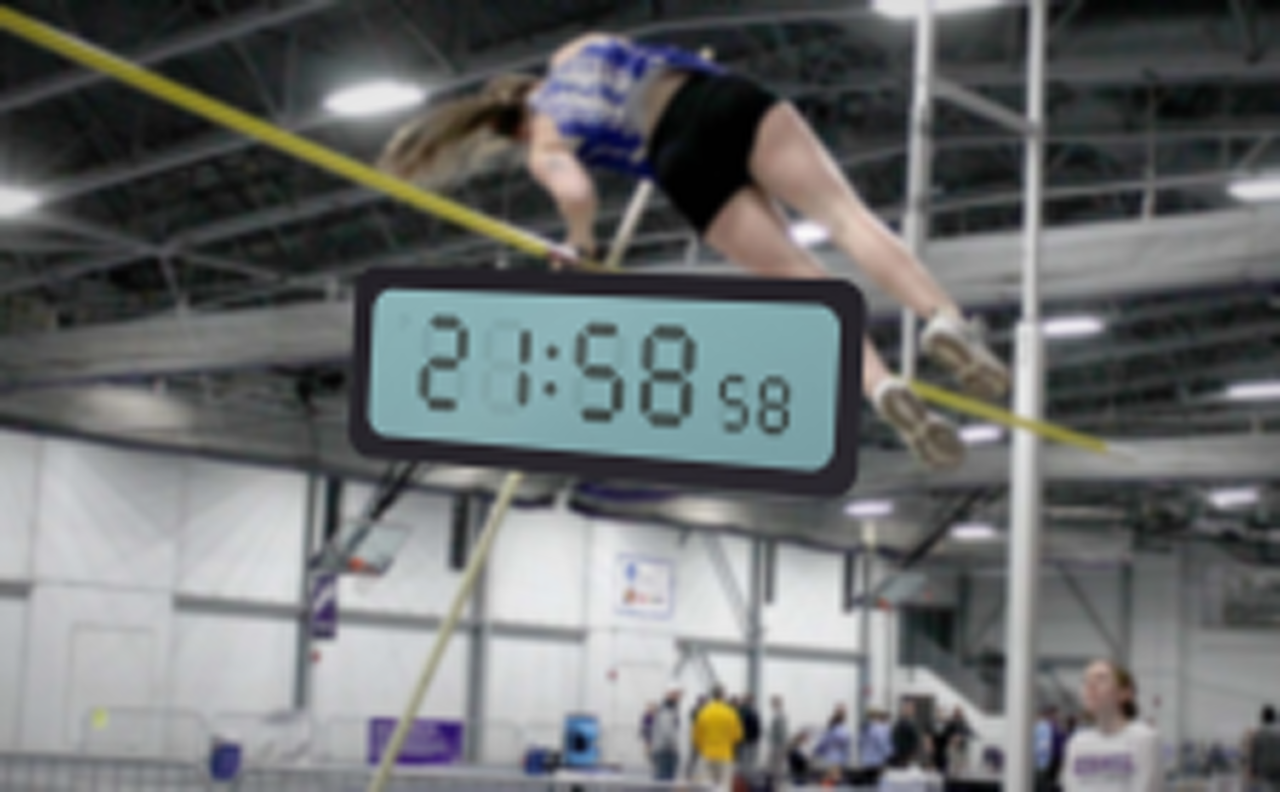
21:58:58
